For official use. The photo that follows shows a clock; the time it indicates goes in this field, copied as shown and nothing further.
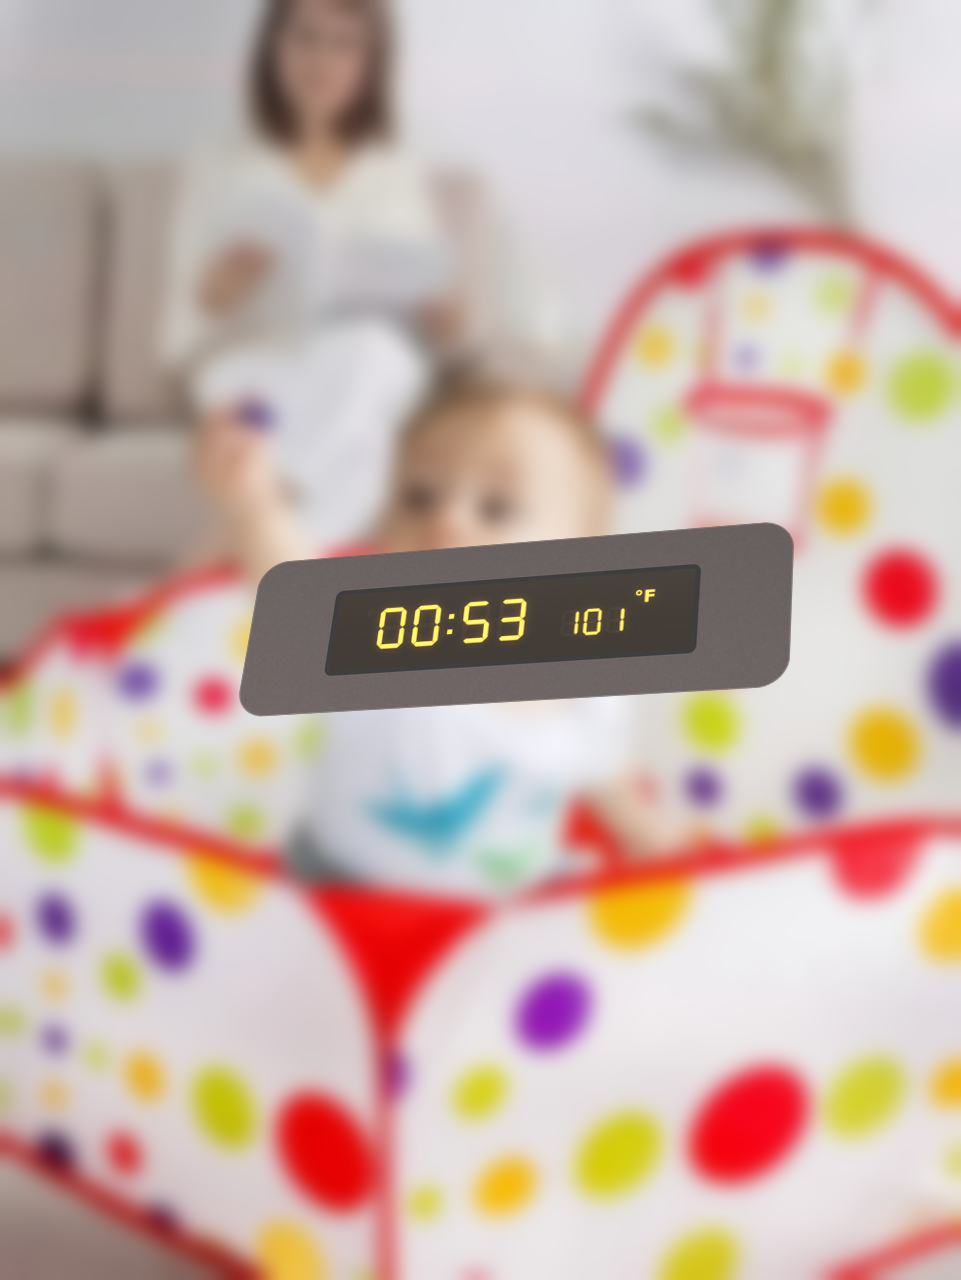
0:53
